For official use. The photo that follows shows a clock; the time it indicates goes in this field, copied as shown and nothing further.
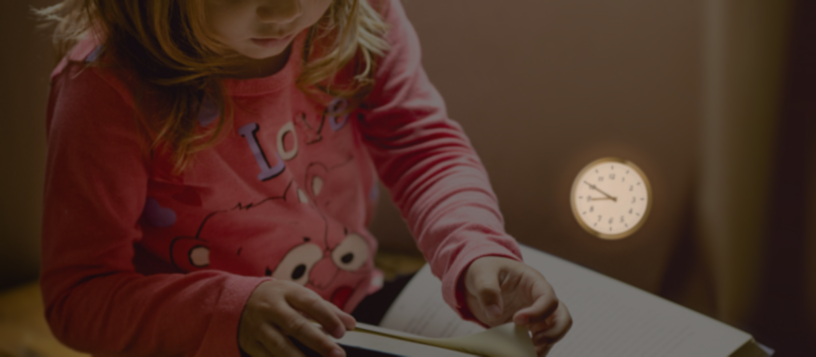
8:50
